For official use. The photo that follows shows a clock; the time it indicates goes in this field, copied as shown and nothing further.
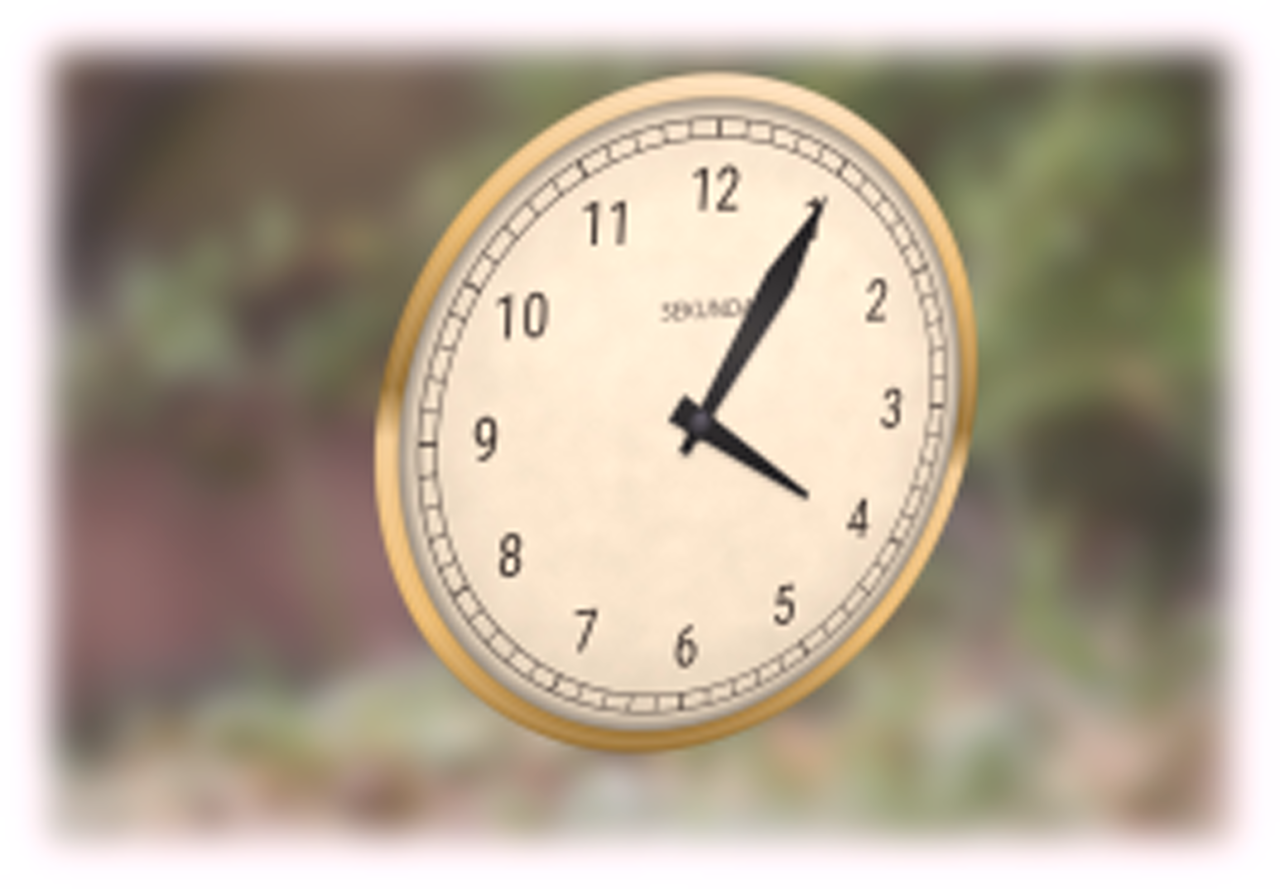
4:05
